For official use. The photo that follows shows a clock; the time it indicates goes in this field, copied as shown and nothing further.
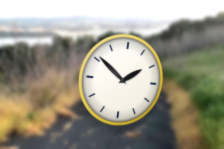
1:51
